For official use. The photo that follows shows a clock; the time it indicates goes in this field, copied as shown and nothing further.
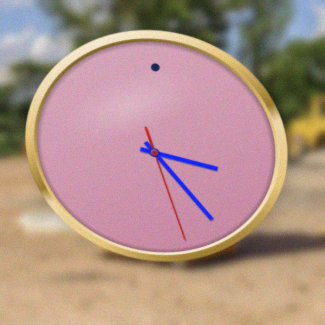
3:23:27
